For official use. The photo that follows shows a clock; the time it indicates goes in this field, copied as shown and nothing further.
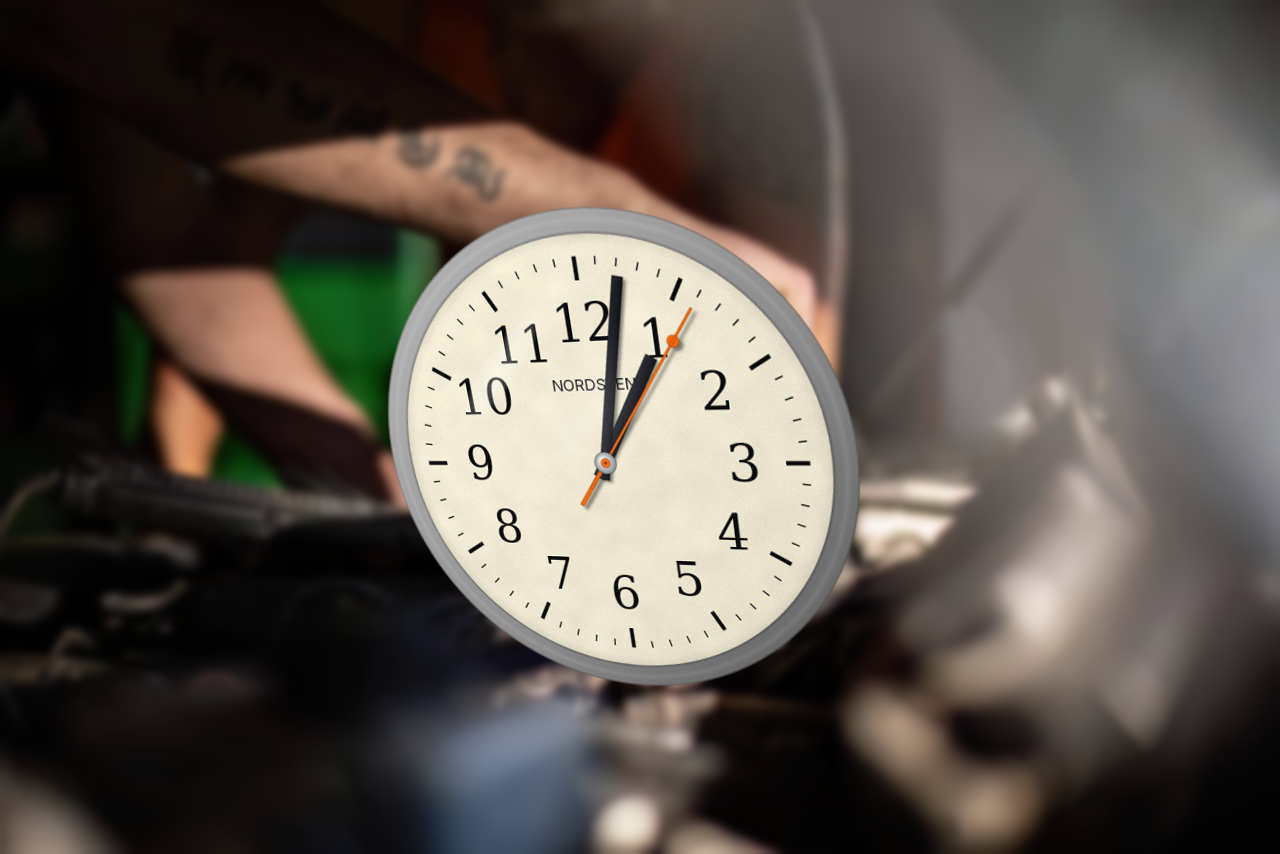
1:02:06
